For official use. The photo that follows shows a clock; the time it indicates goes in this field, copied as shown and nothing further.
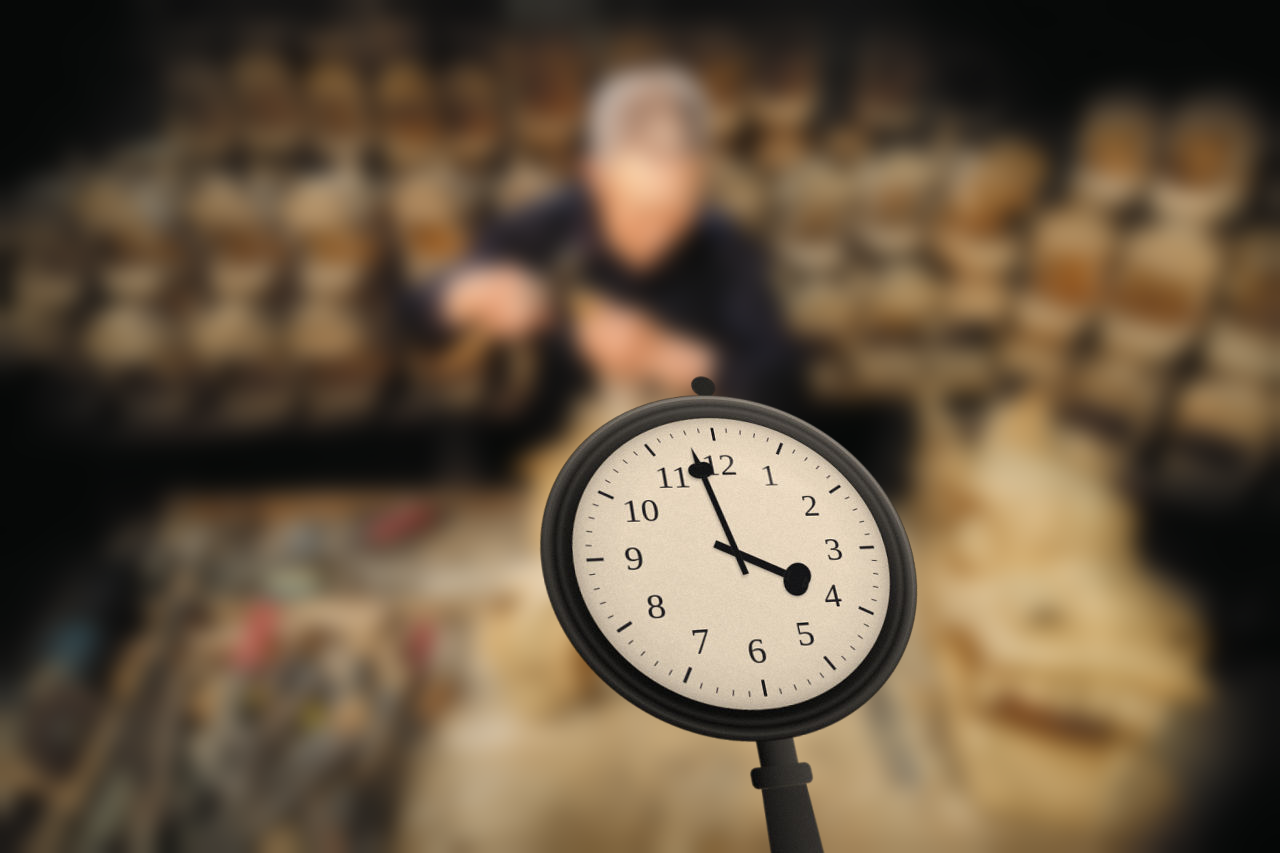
3:58
